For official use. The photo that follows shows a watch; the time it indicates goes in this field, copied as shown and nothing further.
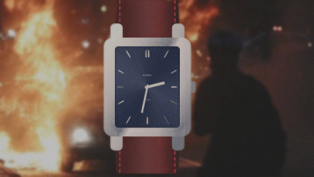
2:32
